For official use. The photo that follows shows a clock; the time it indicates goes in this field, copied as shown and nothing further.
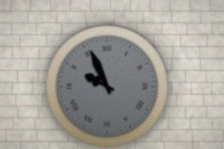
9:56
